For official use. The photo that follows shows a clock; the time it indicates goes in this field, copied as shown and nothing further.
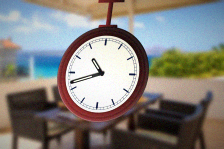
10:42
